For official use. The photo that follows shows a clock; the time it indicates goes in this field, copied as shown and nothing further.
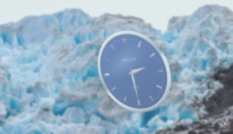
2:30
